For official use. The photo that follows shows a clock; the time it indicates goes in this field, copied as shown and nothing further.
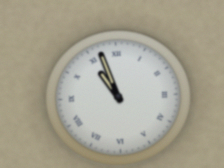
10:57
